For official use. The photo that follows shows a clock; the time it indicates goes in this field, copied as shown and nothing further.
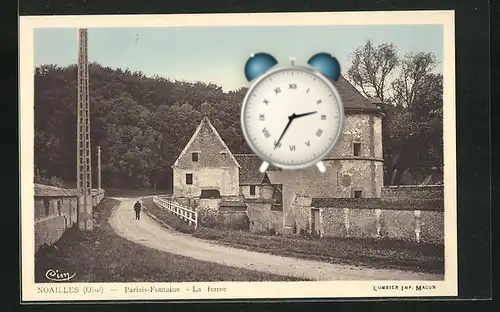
2:35
